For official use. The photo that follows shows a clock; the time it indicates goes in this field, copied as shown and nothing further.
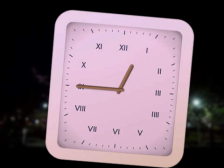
12:45
